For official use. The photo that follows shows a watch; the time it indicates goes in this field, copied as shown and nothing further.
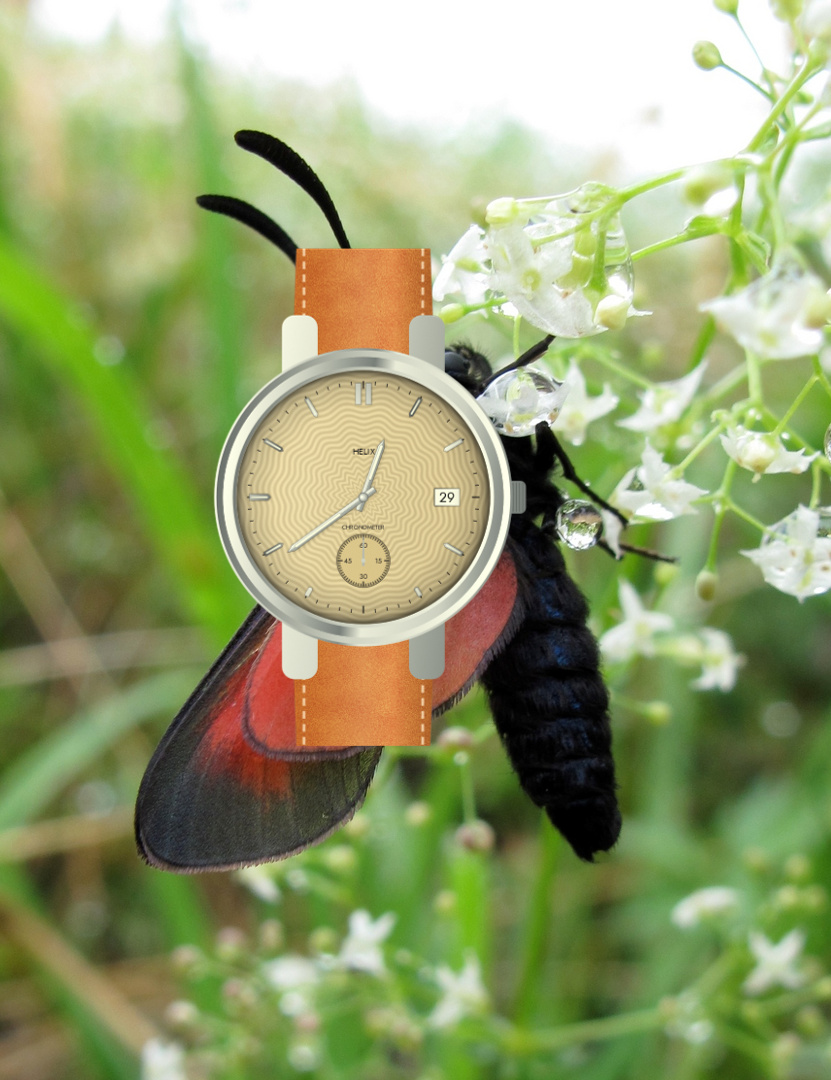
12:39
